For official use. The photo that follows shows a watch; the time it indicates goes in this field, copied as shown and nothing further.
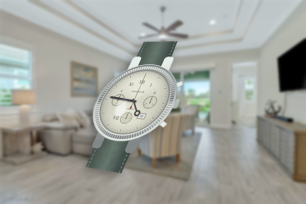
4:46
